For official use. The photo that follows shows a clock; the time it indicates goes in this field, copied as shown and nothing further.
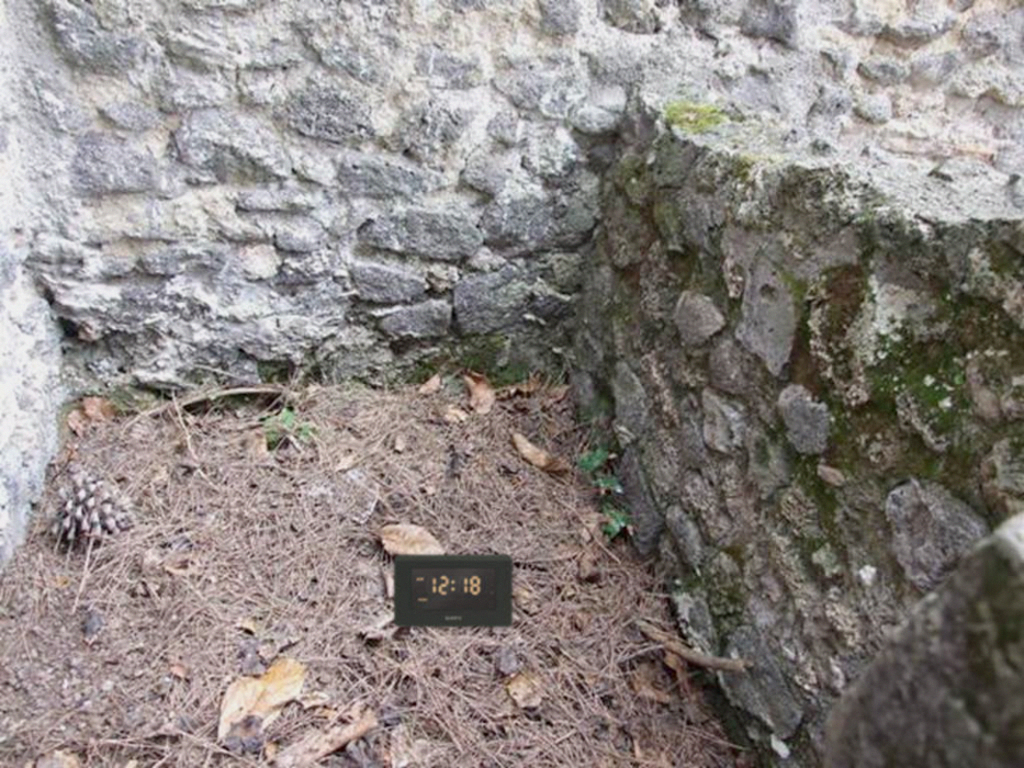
12:18
